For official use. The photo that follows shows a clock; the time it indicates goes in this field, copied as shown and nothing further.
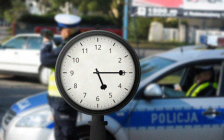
5:15
